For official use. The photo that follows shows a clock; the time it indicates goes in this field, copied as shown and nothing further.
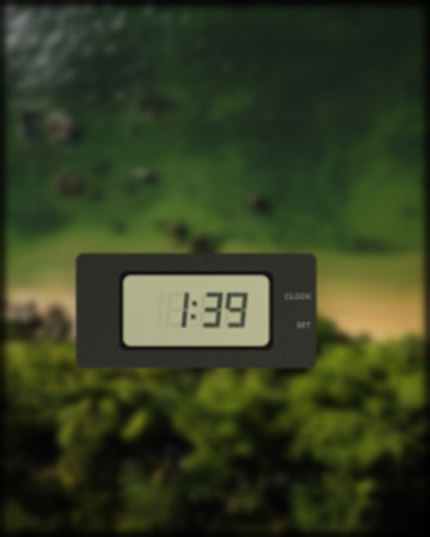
1:39
